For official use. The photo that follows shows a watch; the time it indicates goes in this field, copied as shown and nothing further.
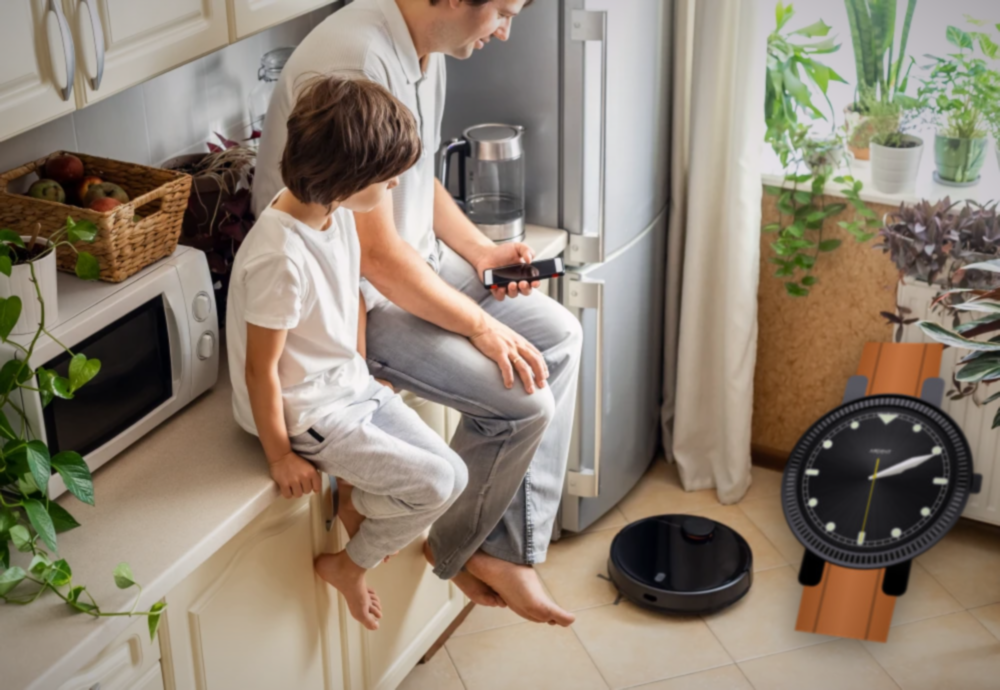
2:10:30
